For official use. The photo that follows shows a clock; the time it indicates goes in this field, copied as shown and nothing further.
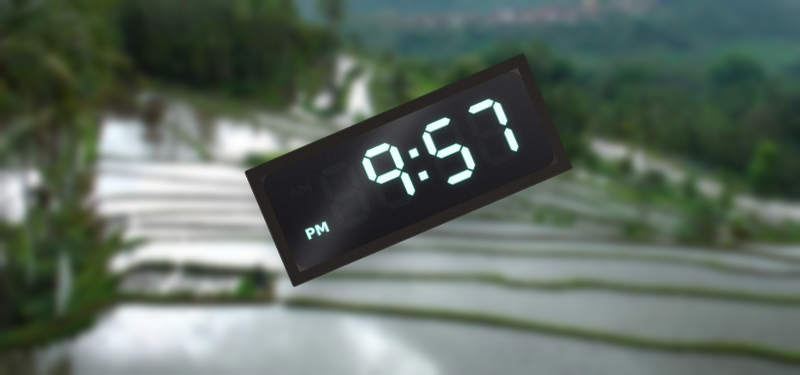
9:57
